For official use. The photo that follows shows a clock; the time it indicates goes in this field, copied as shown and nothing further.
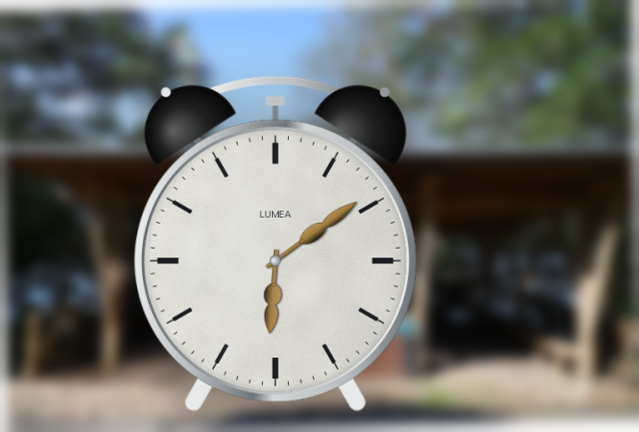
6:09
